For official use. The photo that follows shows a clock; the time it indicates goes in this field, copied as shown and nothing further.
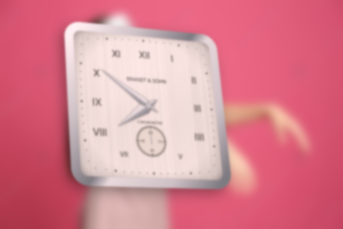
7:51
